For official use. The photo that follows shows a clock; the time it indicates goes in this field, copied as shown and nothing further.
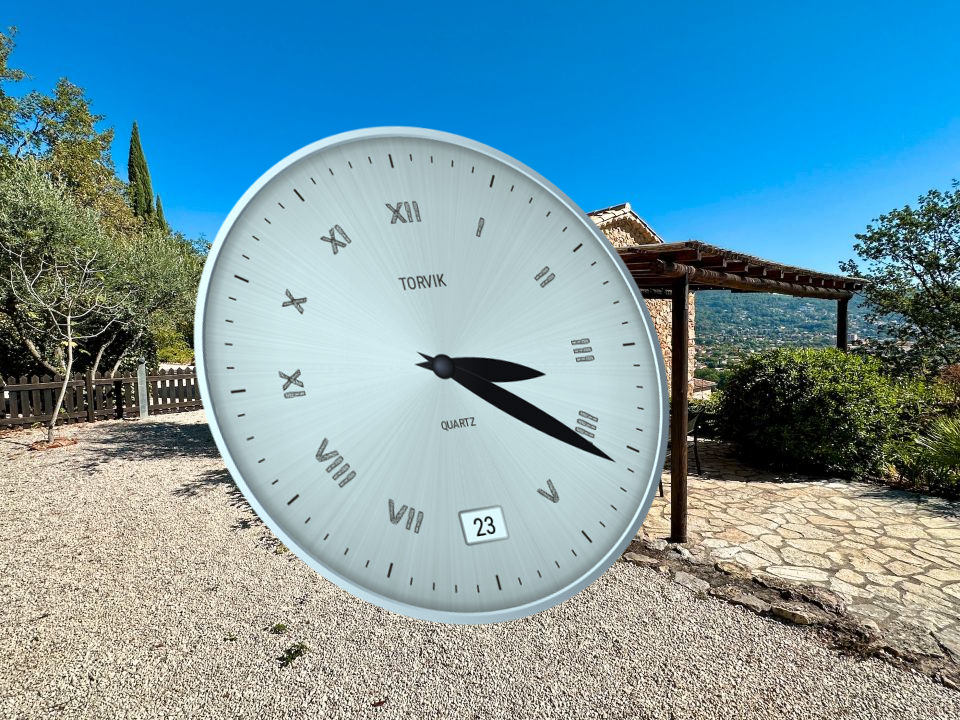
3:21
